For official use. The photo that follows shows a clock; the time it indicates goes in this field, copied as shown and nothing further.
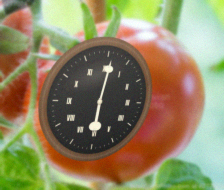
6:01
